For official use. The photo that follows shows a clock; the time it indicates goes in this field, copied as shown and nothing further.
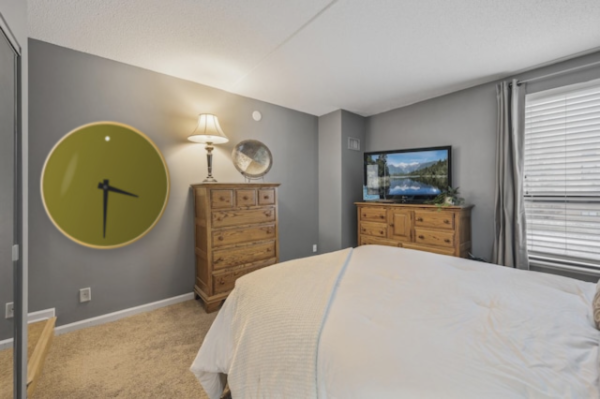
3:30
